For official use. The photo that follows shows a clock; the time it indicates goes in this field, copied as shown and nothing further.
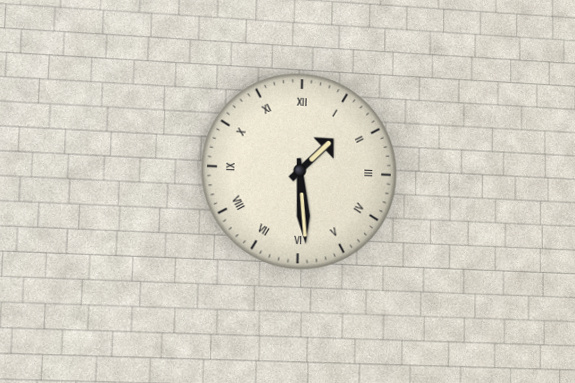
1:29
